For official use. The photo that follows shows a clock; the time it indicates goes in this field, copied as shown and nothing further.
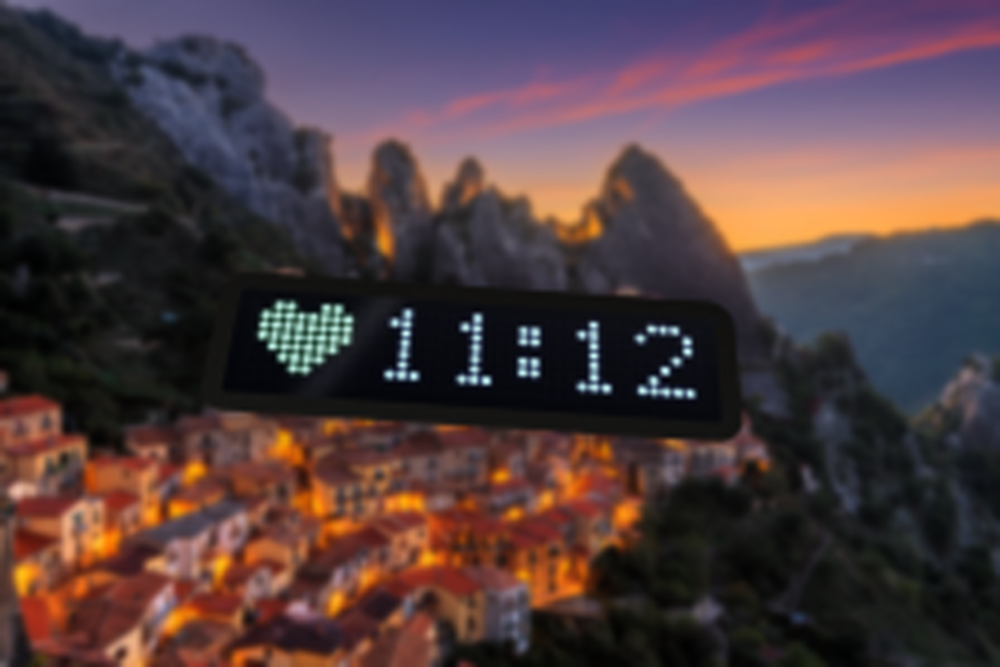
11:12
